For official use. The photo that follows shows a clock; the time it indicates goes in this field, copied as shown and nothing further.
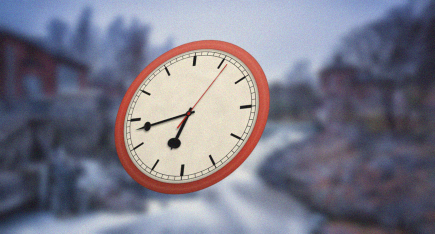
6:43:06
